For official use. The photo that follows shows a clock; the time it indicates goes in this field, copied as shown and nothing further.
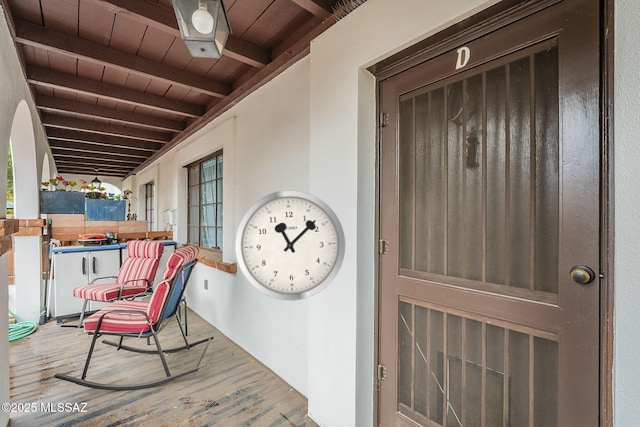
11:08
